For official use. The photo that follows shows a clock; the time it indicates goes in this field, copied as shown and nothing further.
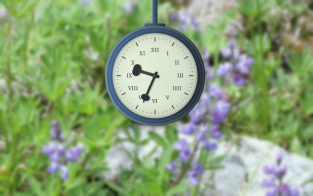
9:34
